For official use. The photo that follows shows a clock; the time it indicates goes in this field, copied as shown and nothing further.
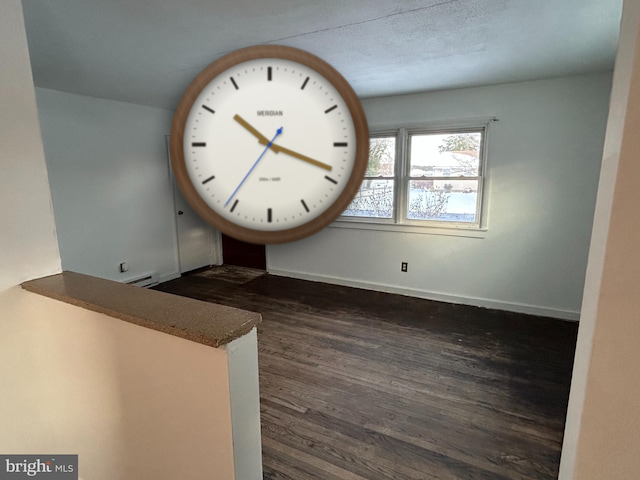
10:18:36
